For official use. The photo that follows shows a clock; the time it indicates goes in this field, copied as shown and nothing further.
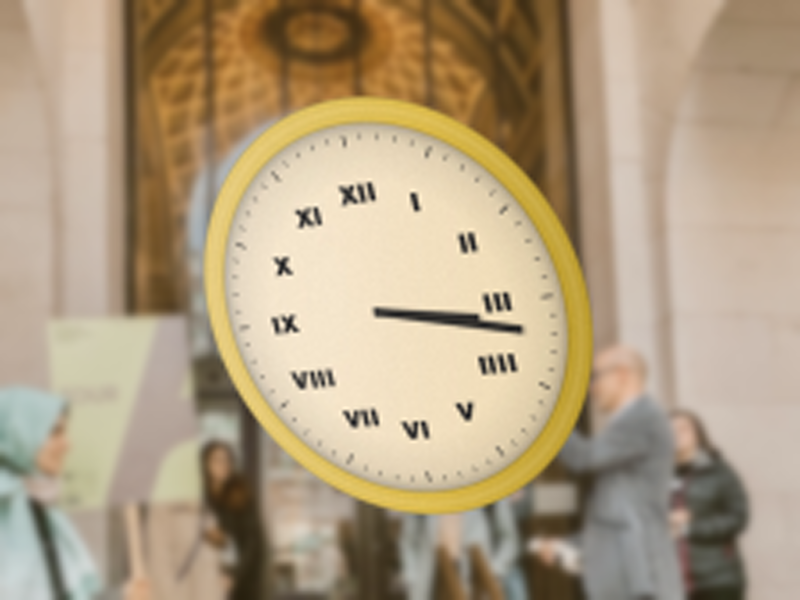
3:17
